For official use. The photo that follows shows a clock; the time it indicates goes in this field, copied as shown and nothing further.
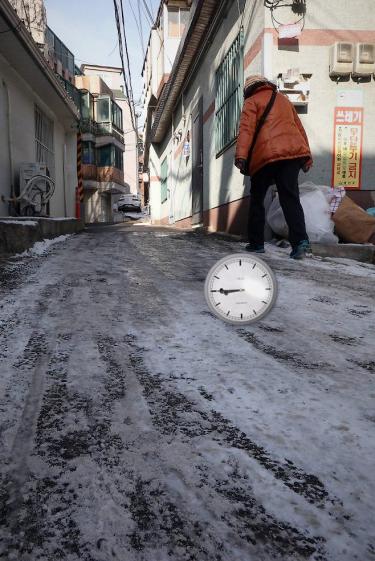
8:45
